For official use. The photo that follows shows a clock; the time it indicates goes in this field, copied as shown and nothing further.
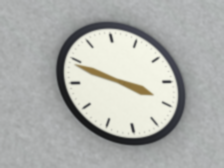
3:49
